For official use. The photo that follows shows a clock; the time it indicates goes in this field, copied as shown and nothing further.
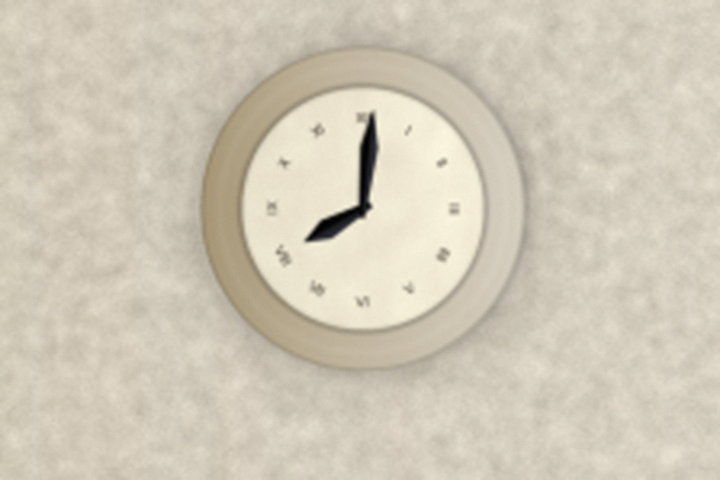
8:01
